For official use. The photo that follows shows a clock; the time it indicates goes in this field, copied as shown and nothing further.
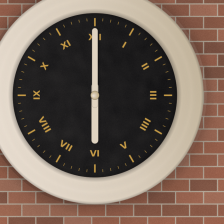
6:00
